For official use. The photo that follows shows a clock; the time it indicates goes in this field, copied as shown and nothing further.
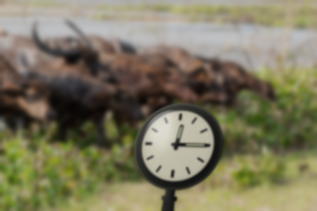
12:15
